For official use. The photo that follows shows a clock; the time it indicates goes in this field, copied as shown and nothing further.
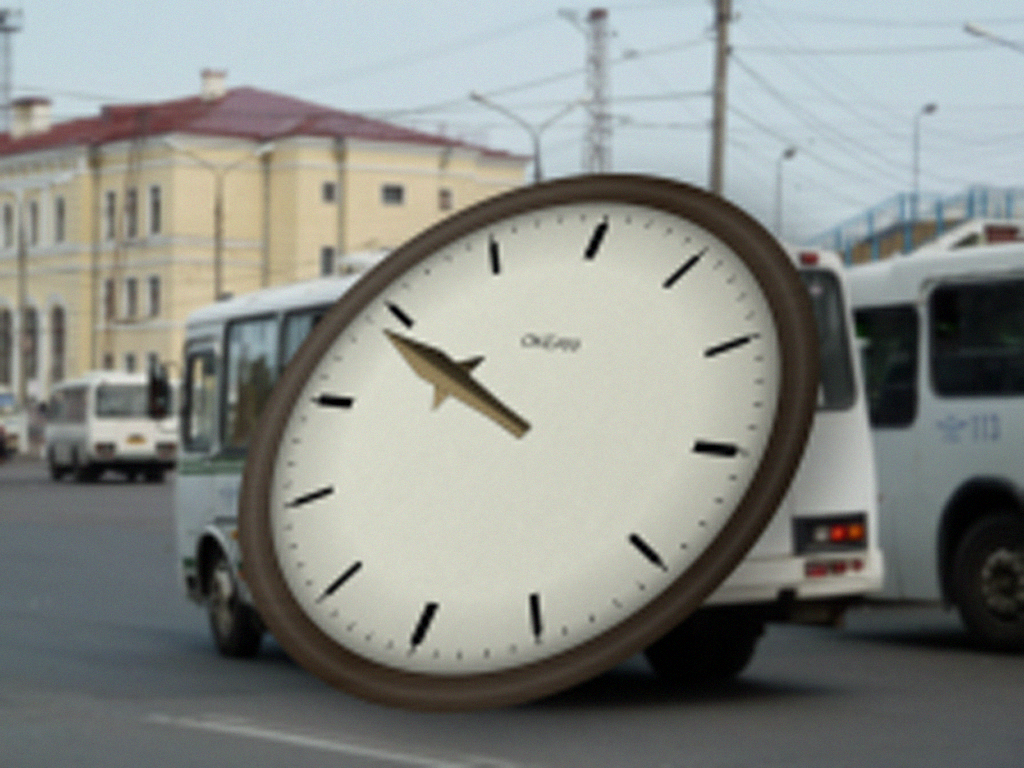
9:49
